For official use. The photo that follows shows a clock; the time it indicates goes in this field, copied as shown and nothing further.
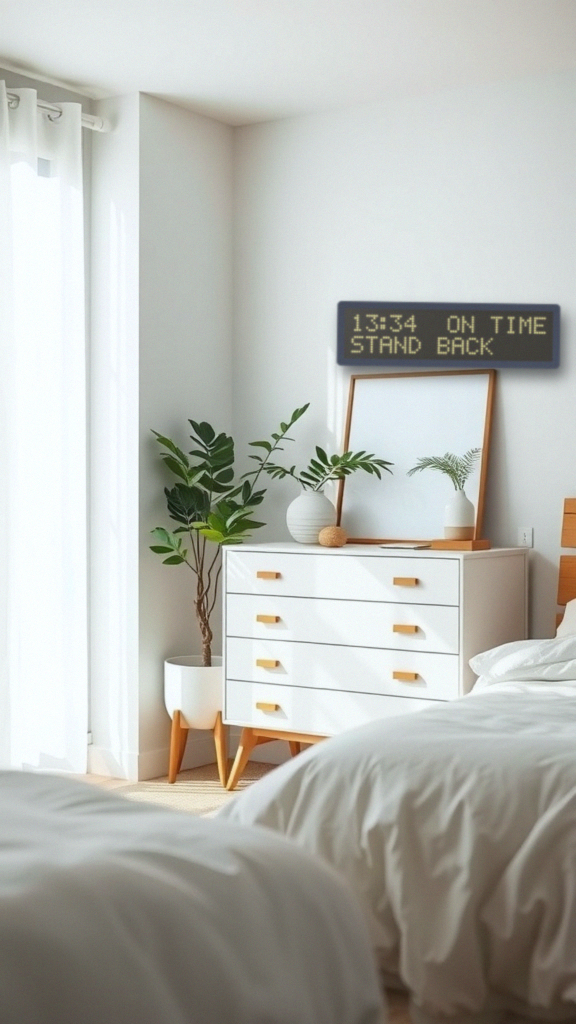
13:34
